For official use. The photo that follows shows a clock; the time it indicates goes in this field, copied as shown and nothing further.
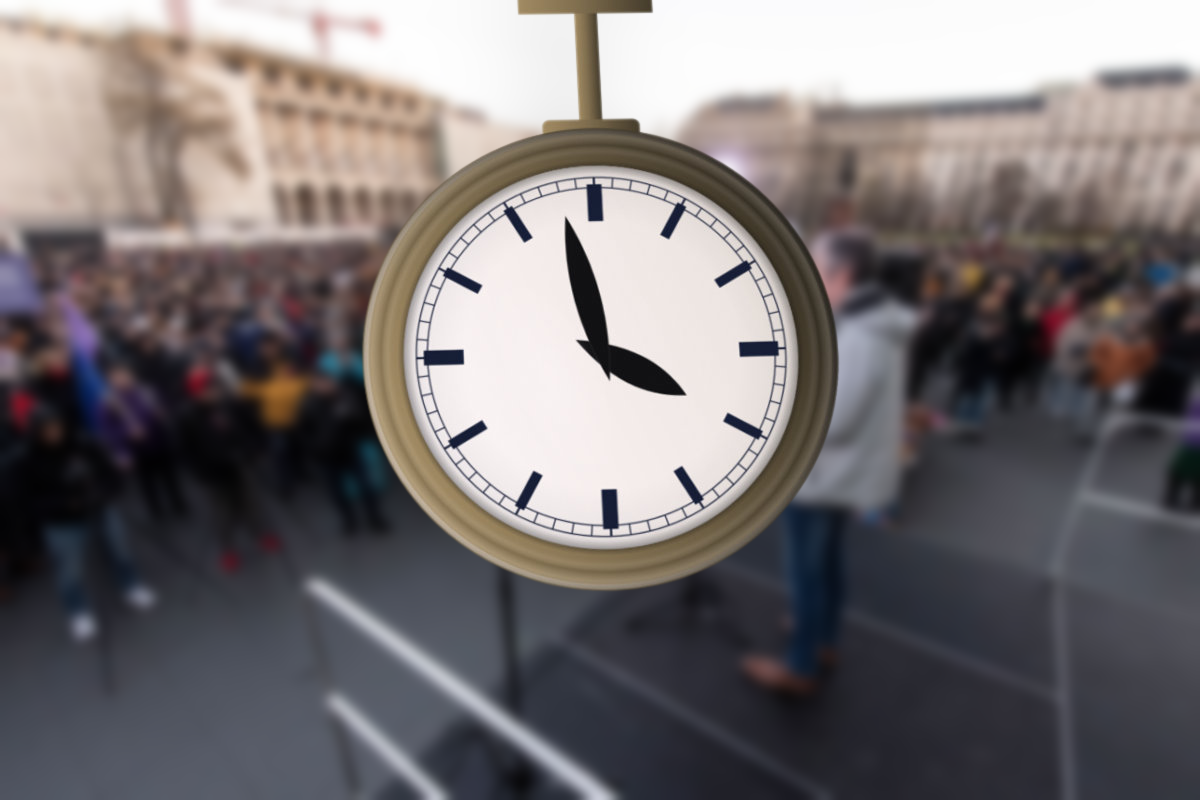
3:58
